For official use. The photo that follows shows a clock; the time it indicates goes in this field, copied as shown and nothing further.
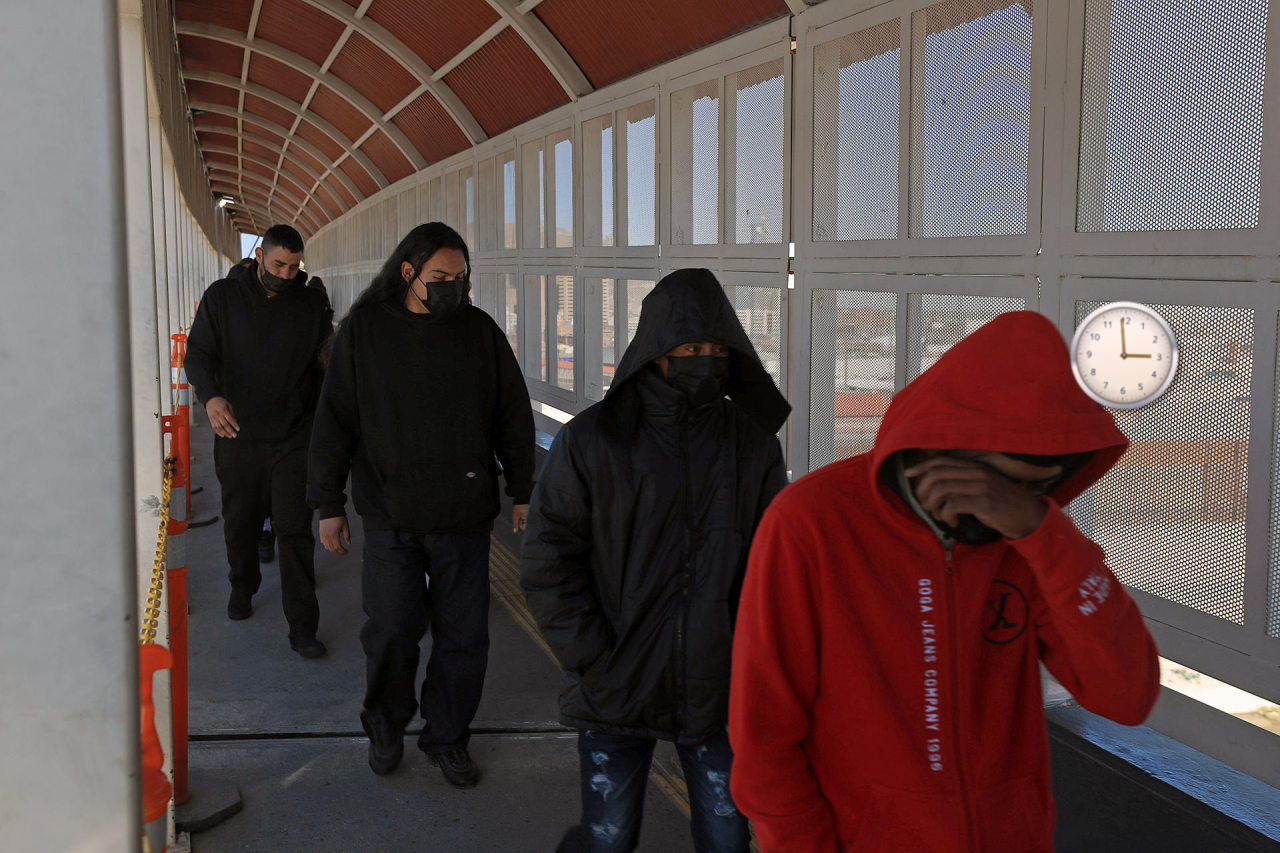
2:59
